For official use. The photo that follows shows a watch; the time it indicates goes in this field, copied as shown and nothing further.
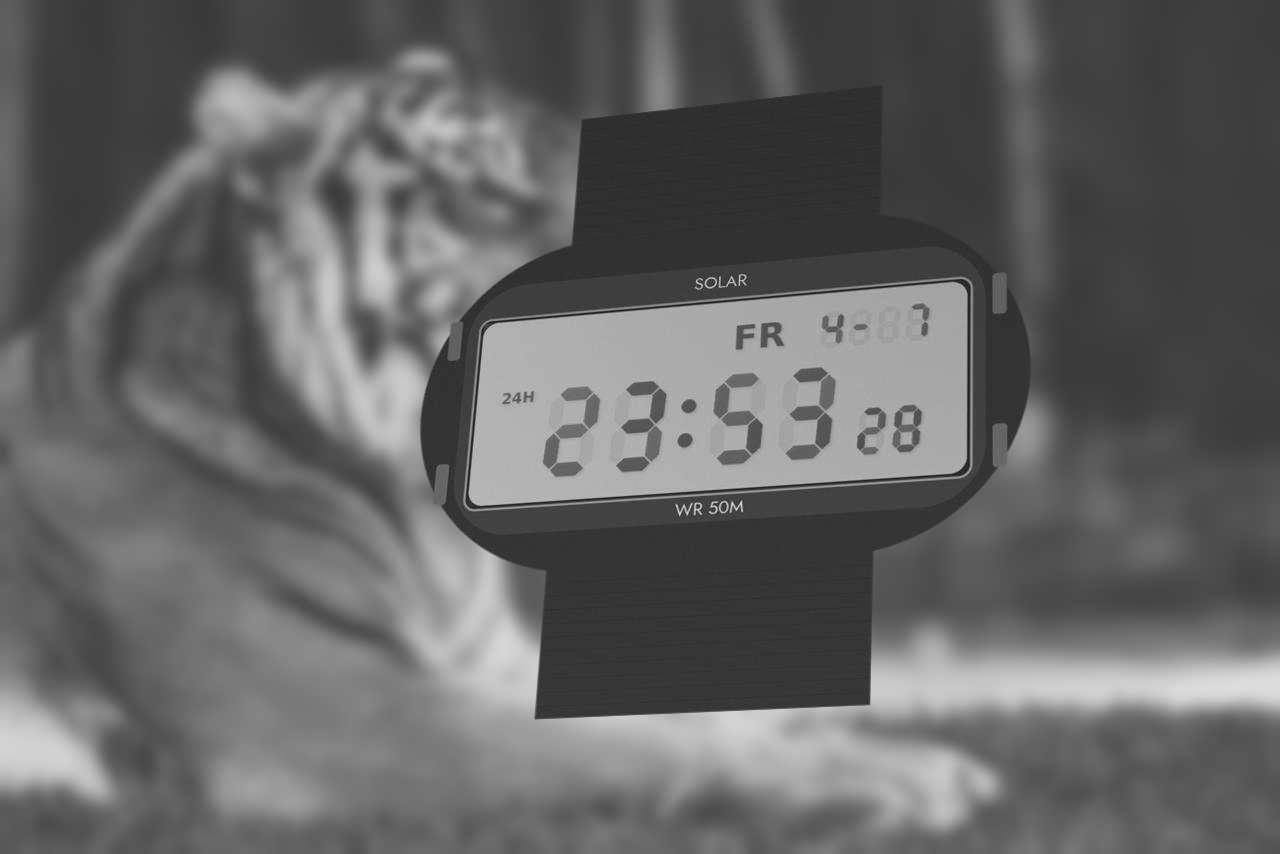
23:53:28
